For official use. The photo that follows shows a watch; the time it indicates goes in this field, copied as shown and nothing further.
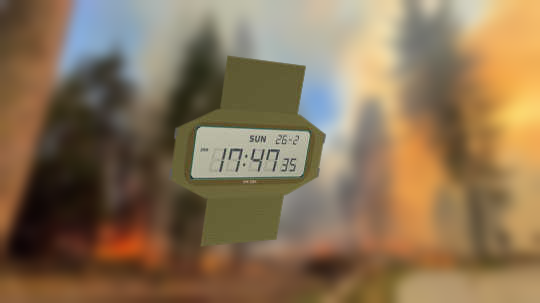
17:47:35
